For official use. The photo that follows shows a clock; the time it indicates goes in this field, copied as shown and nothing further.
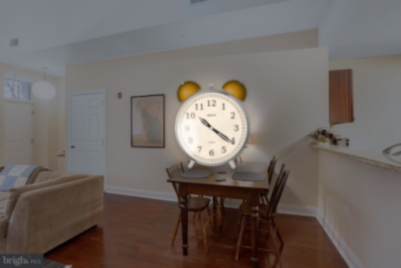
10:21
